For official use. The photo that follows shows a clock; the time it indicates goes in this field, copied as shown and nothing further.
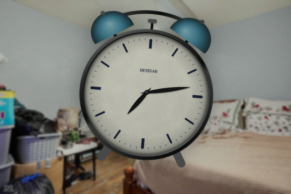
7:13
